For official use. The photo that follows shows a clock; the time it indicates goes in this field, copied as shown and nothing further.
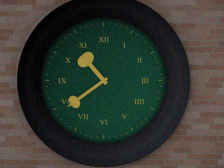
10:39
